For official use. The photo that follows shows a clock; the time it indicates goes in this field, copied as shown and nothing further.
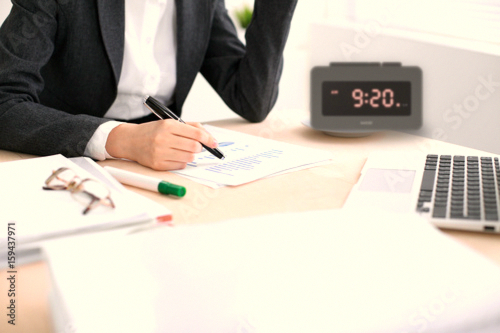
9:20
